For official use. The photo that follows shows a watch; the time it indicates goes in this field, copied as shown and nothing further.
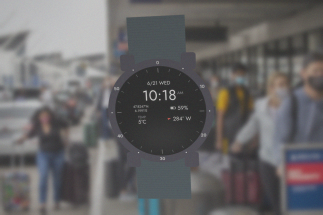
10:18
